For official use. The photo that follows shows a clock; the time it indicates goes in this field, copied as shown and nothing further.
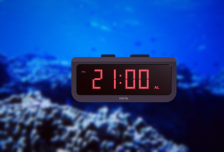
21:00
